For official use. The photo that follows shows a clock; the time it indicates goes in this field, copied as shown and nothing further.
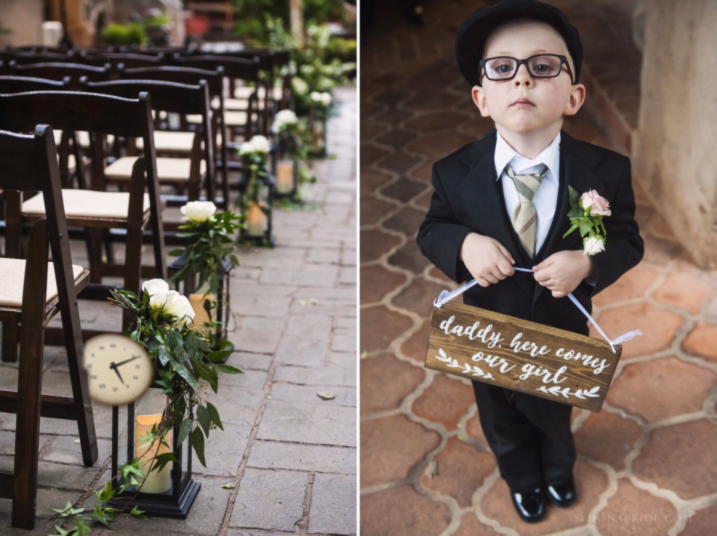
5:11
